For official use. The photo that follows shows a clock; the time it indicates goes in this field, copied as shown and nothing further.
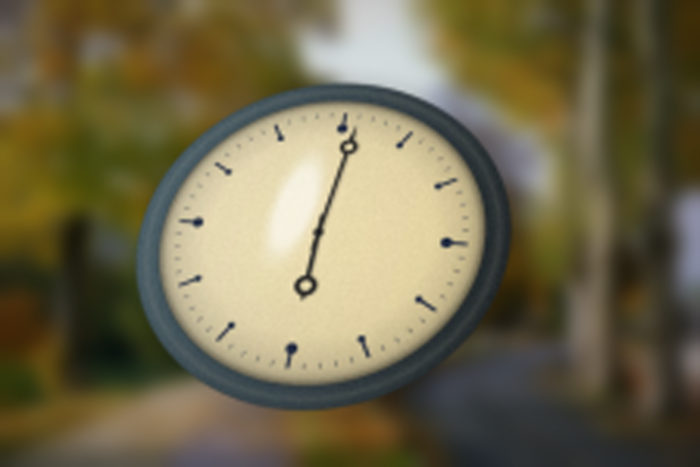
6:01
